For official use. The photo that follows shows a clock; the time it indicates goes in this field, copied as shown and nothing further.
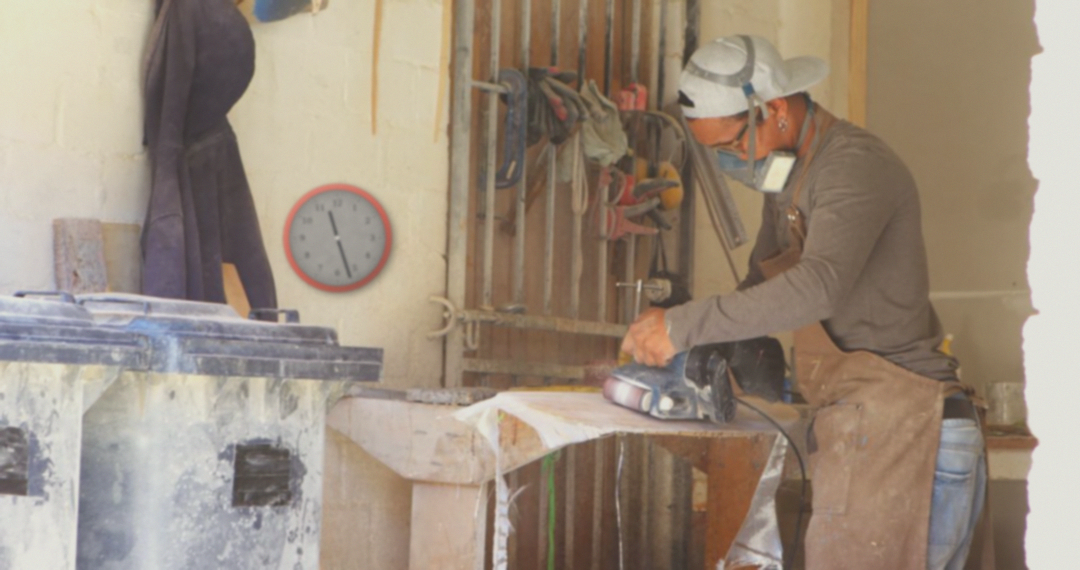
11:27
